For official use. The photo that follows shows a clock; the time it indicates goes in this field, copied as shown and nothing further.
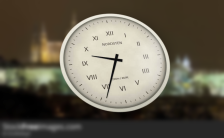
9:34
